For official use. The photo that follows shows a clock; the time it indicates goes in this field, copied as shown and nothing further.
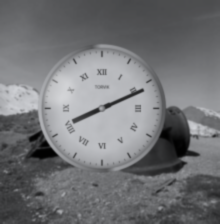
8:11
